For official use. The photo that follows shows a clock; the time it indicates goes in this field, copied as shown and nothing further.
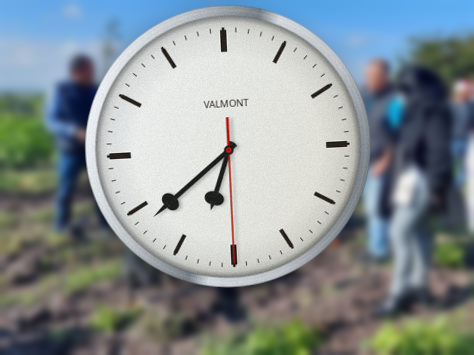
6:38:30
